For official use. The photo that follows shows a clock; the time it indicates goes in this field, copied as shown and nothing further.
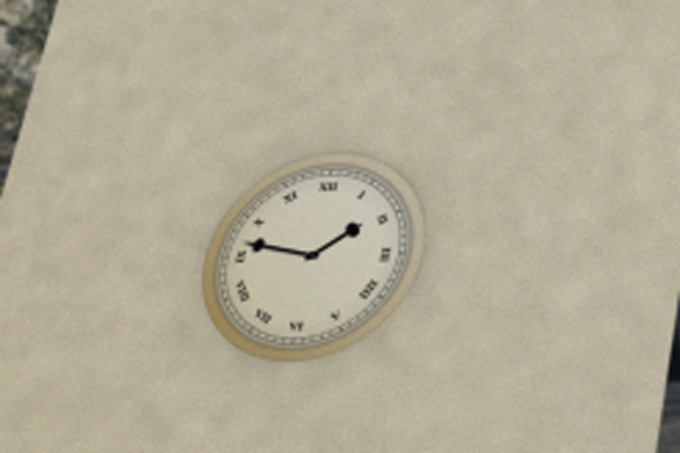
1:47
